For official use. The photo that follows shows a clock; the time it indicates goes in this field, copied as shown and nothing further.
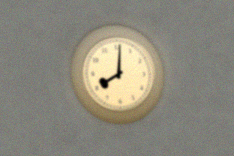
8:01
